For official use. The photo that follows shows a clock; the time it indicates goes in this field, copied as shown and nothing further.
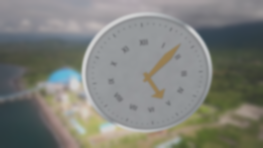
5:08
